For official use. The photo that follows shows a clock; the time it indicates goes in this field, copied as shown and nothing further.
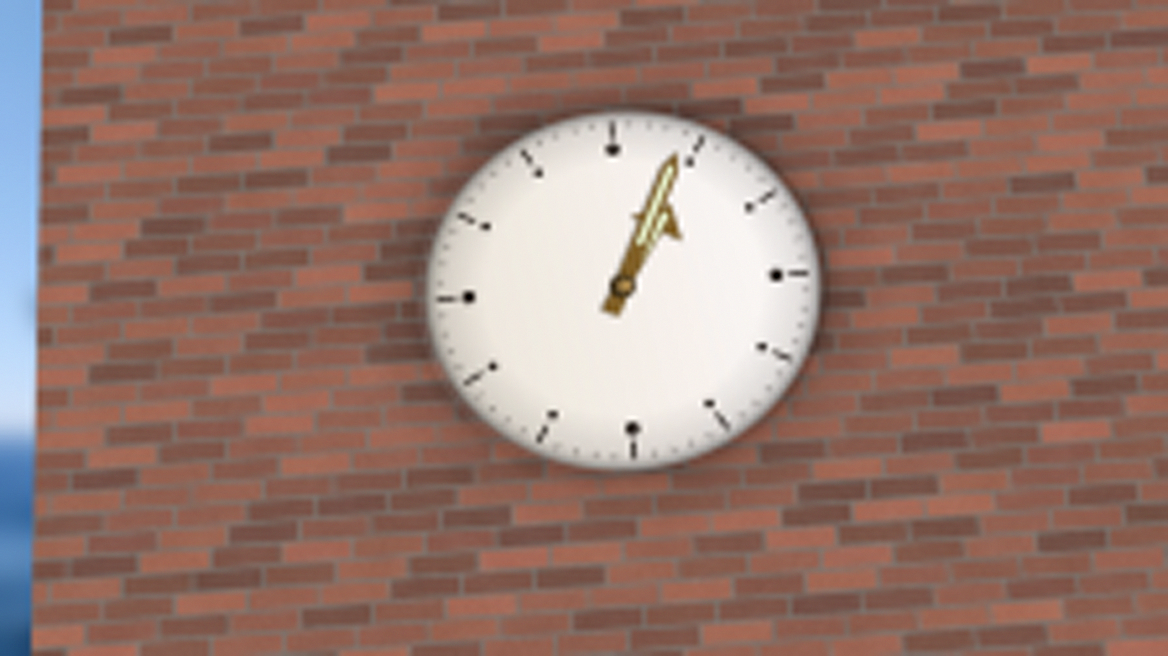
1:04
